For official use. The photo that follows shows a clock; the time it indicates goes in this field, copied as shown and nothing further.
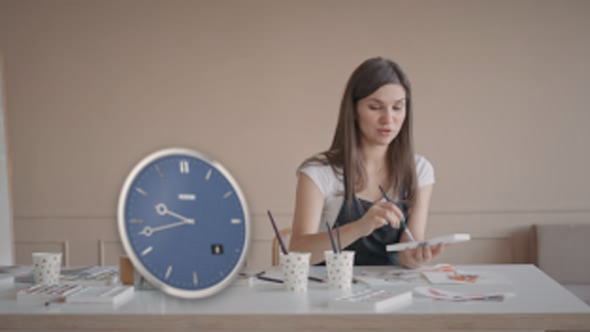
9:43
